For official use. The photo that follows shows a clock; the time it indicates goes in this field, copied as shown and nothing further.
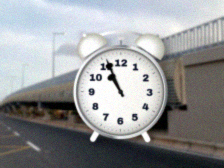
10:56
